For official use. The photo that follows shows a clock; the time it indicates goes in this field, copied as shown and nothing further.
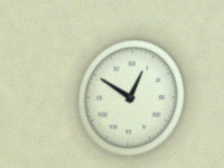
12:50
